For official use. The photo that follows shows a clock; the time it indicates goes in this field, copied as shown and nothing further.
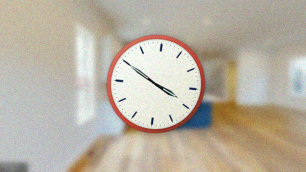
3:50
